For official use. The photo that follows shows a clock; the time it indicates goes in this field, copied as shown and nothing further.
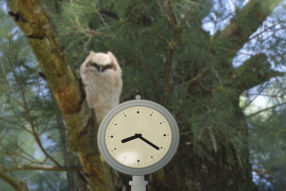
8:21
